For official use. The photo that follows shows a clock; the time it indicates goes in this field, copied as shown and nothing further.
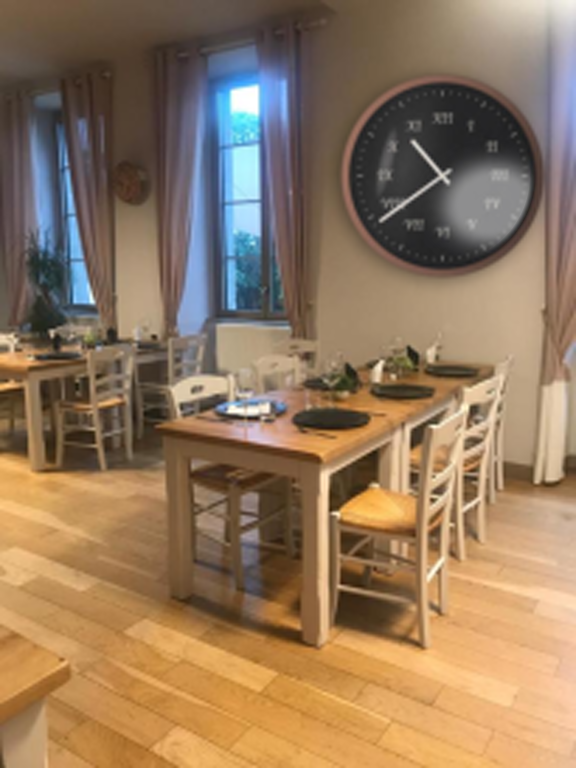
10:39
